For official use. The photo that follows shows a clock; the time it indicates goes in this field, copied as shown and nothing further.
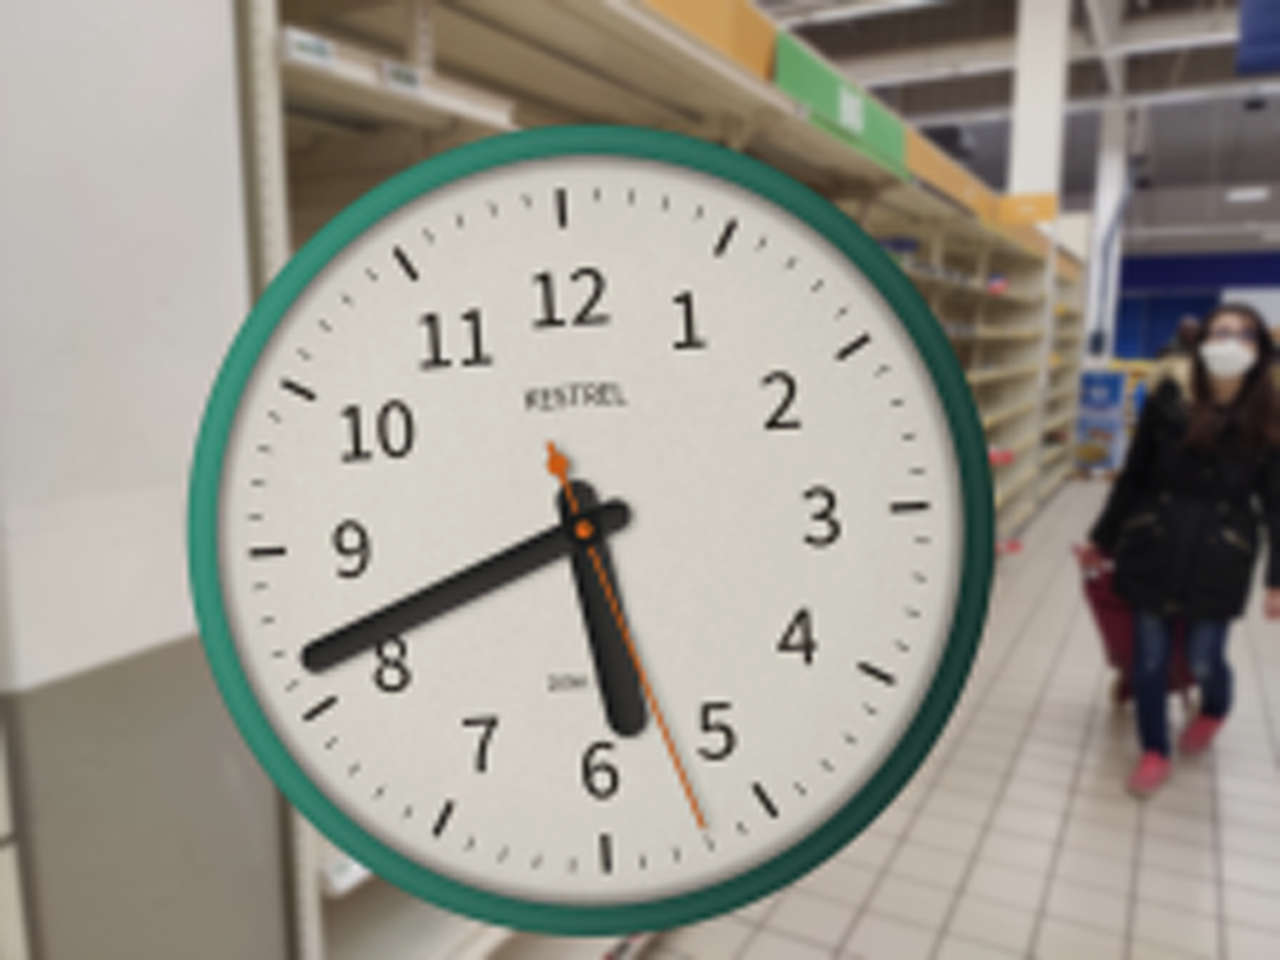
5:41:27
